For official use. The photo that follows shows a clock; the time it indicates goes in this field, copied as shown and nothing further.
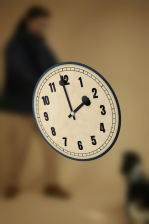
1:59
